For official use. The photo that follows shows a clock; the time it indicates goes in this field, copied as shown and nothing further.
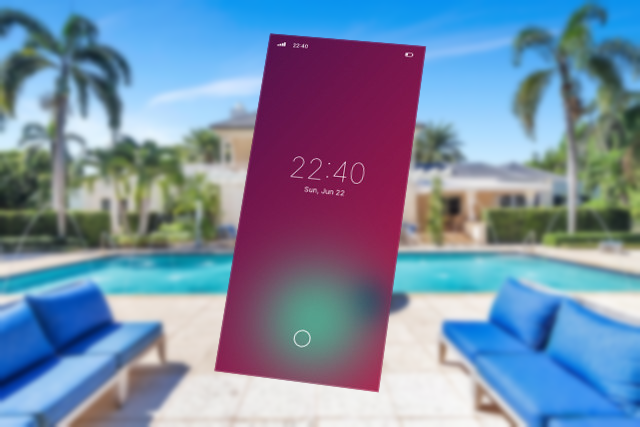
22:40
